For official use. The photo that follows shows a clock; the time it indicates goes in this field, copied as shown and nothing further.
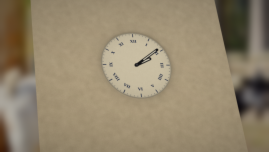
2:09
